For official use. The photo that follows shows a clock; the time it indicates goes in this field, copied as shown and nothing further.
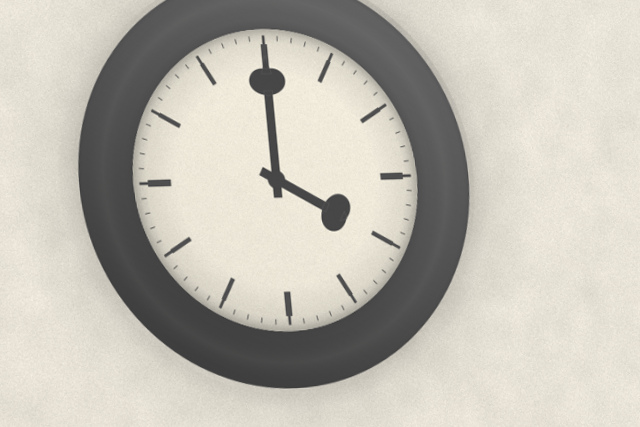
4:00
